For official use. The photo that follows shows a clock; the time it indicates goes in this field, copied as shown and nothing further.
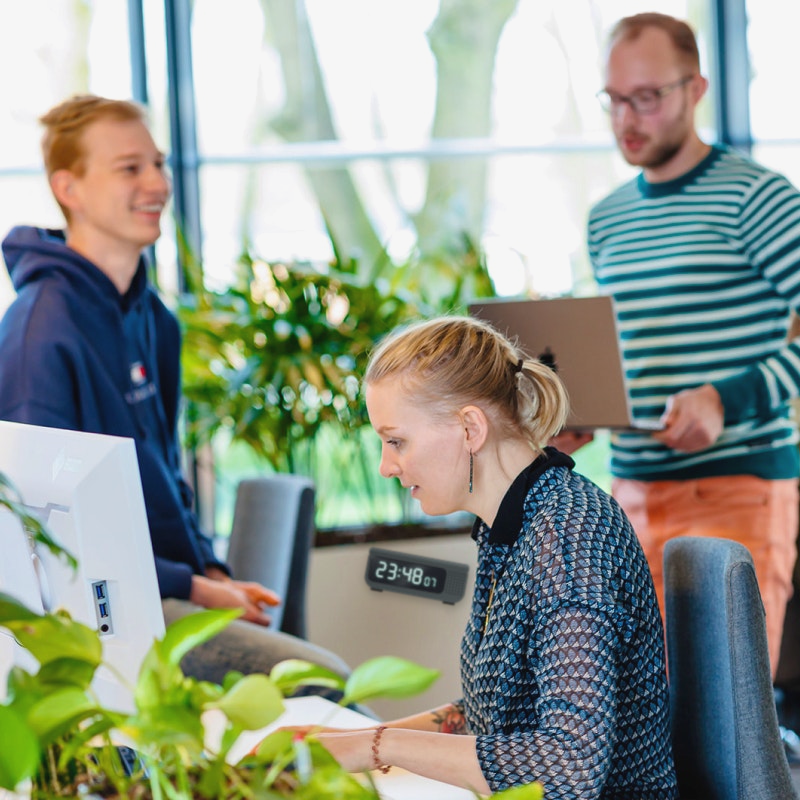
23:48
